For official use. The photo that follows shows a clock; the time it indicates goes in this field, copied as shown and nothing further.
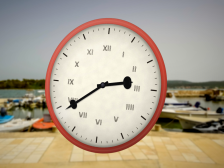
2:39
